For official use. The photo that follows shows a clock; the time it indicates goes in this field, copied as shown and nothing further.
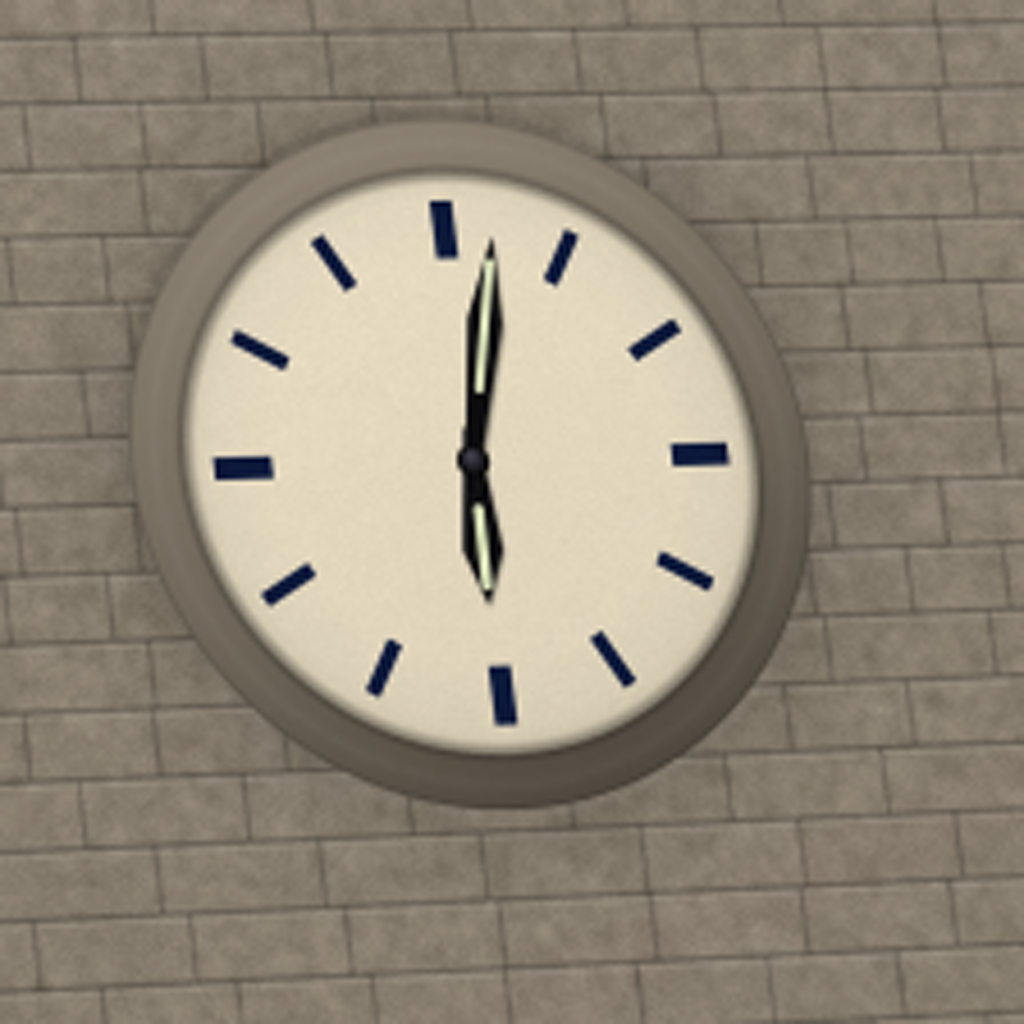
6:02
